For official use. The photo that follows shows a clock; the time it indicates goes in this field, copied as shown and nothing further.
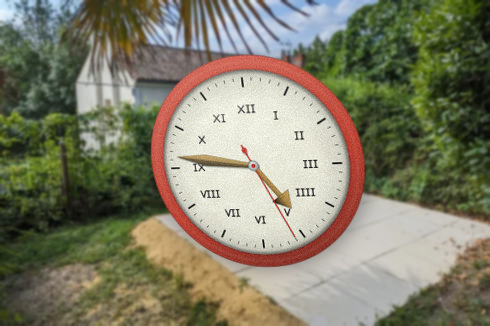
4:46:26
